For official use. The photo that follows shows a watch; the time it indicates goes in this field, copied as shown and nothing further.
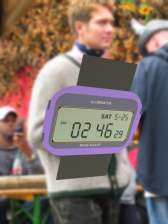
2:46:29
